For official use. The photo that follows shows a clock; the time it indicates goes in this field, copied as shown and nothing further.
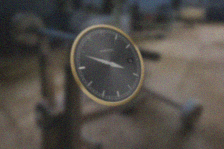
3:49
